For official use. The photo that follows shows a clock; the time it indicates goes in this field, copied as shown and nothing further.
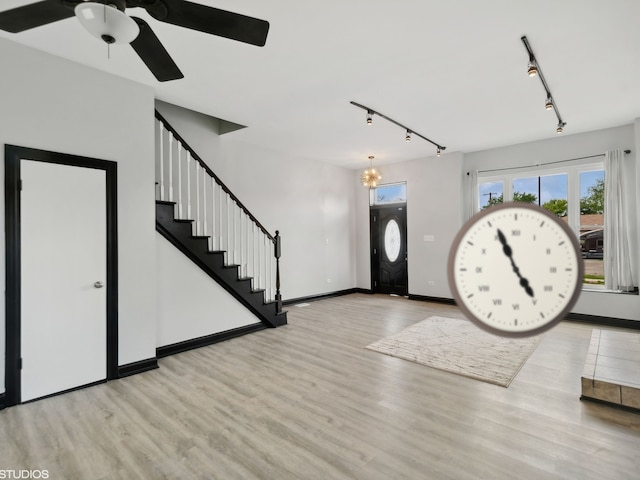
4:56
